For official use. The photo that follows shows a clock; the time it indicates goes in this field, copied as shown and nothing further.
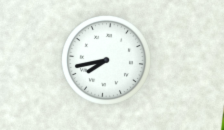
7:42
